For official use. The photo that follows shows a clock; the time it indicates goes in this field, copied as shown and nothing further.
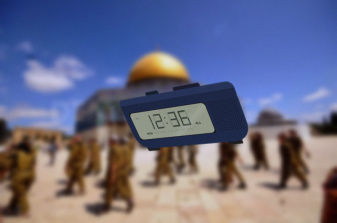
12:36
